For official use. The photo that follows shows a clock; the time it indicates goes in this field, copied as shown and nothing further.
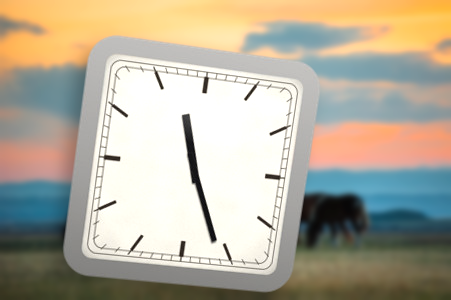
11:26
